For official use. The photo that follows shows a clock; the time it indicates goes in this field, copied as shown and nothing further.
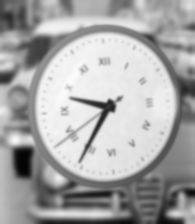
9:35:40
